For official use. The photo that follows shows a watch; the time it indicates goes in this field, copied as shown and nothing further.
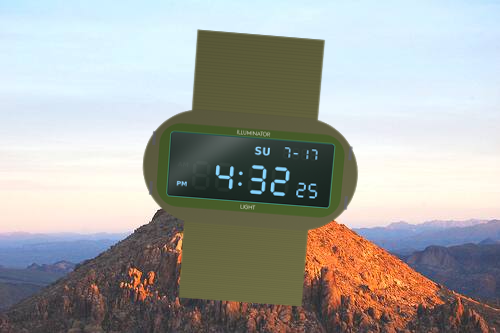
4:32:25
